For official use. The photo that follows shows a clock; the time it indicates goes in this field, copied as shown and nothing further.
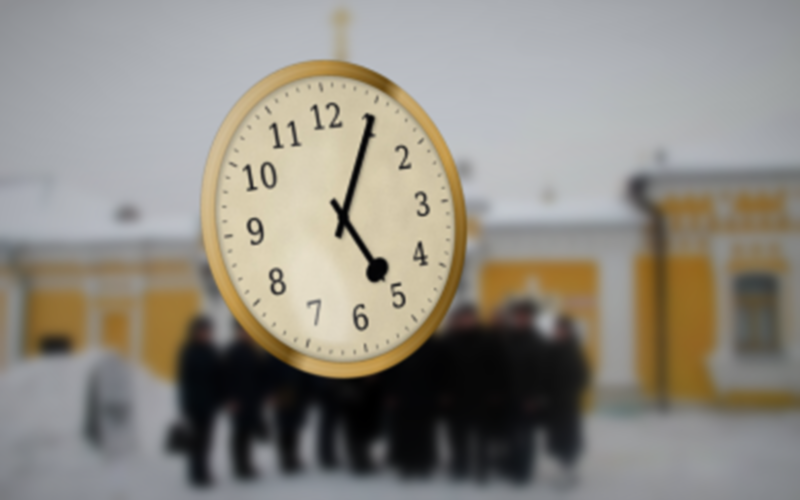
5:05
